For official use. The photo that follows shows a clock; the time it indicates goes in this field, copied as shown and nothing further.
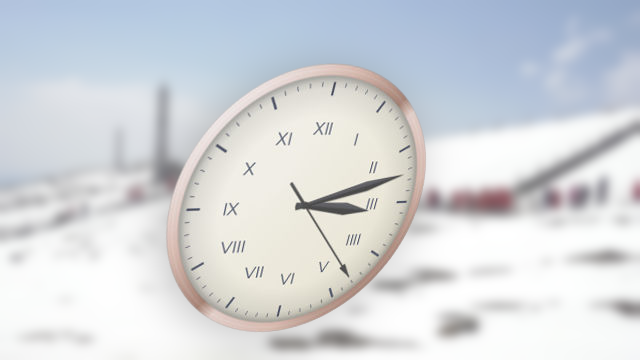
3:12:23
